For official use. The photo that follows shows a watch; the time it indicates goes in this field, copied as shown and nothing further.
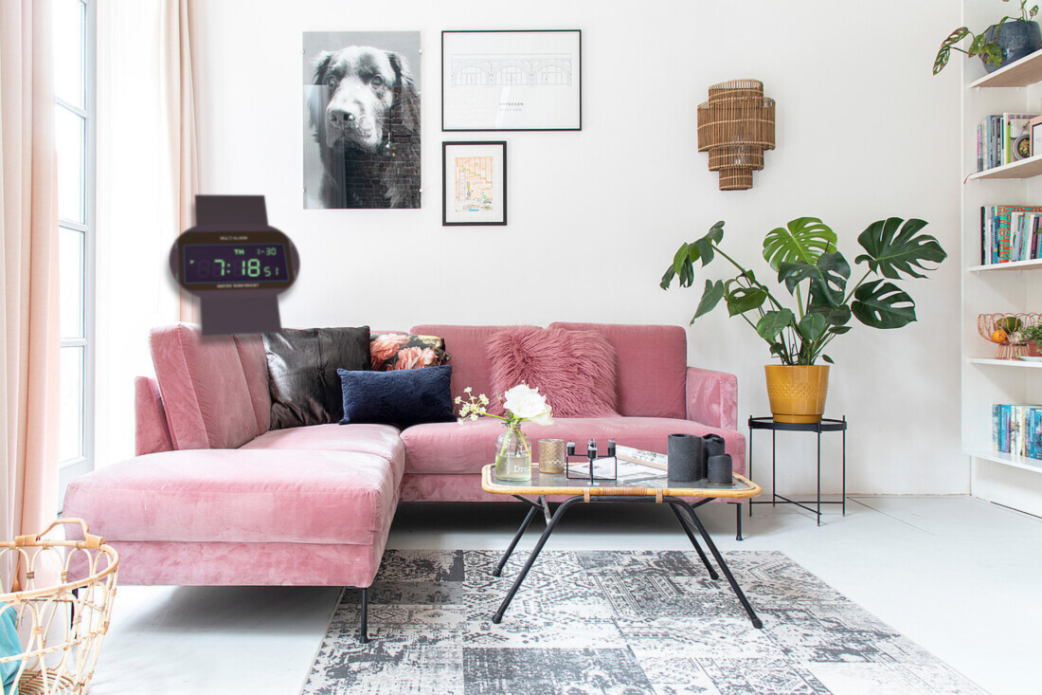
7:18
